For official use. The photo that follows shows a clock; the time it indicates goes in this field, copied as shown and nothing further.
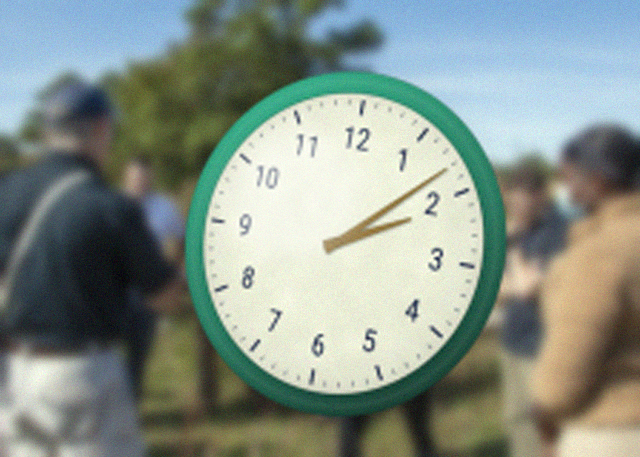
2:08
